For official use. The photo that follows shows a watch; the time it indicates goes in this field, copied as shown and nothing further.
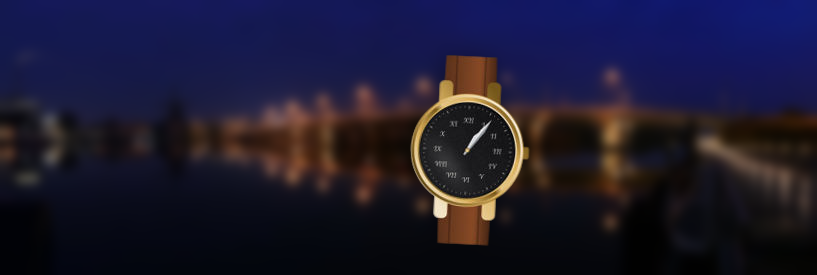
1:06
